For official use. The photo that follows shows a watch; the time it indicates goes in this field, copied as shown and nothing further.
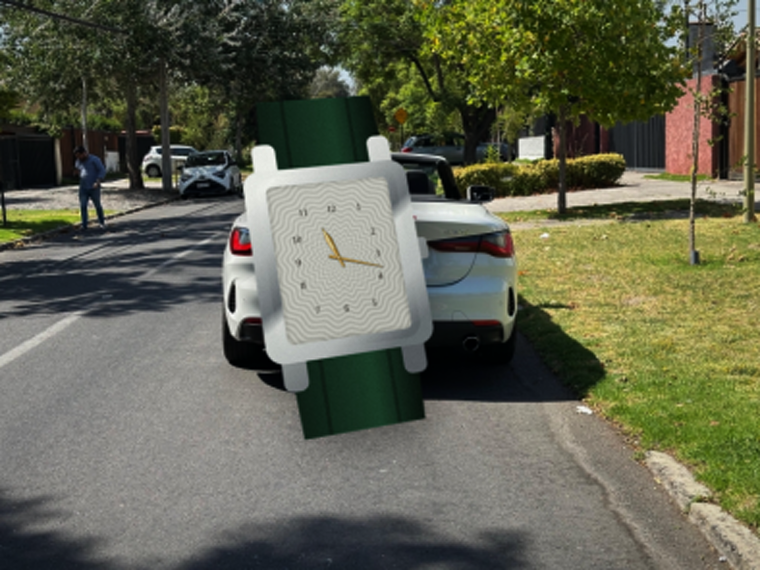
11:18
